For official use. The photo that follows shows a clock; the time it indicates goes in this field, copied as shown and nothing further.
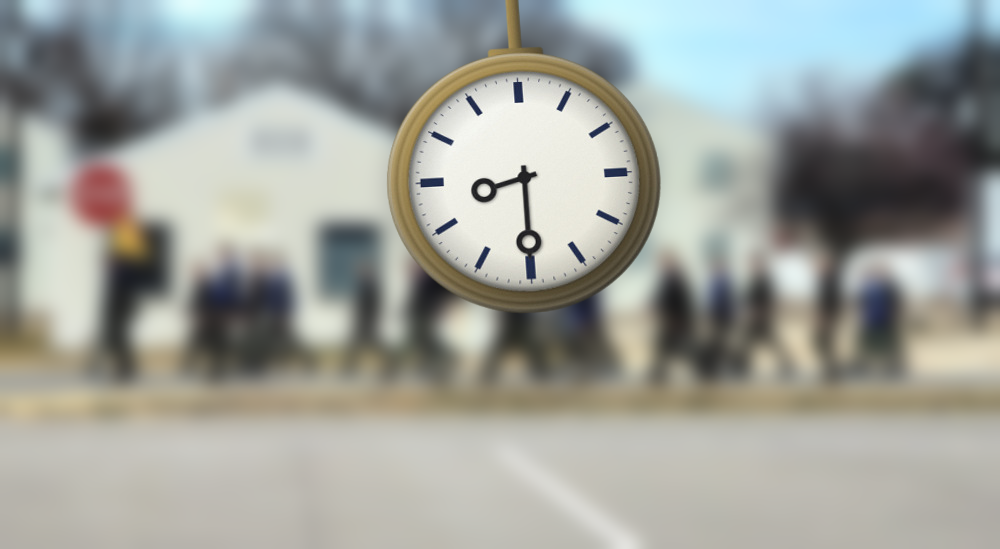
8:30
